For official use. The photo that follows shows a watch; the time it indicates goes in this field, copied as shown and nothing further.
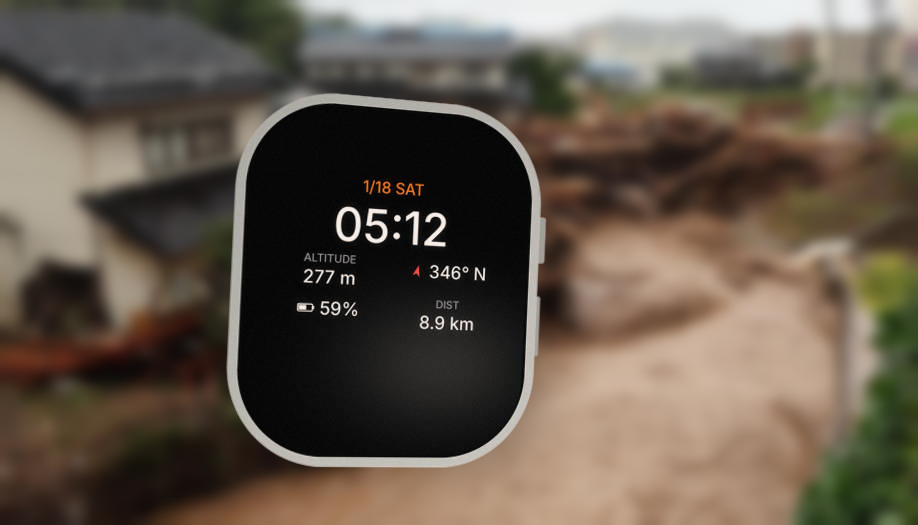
5:12
